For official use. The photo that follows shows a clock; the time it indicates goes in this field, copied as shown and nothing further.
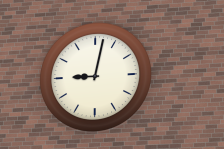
9:02
